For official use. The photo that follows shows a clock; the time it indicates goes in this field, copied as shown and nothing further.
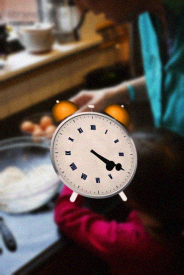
4:20
